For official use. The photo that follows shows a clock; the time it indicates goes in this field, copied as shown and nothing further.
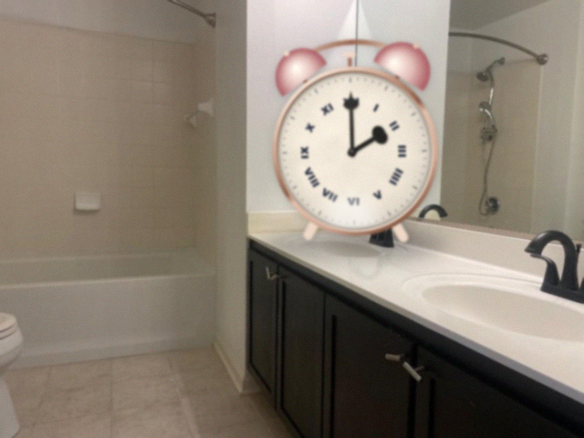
2:00
